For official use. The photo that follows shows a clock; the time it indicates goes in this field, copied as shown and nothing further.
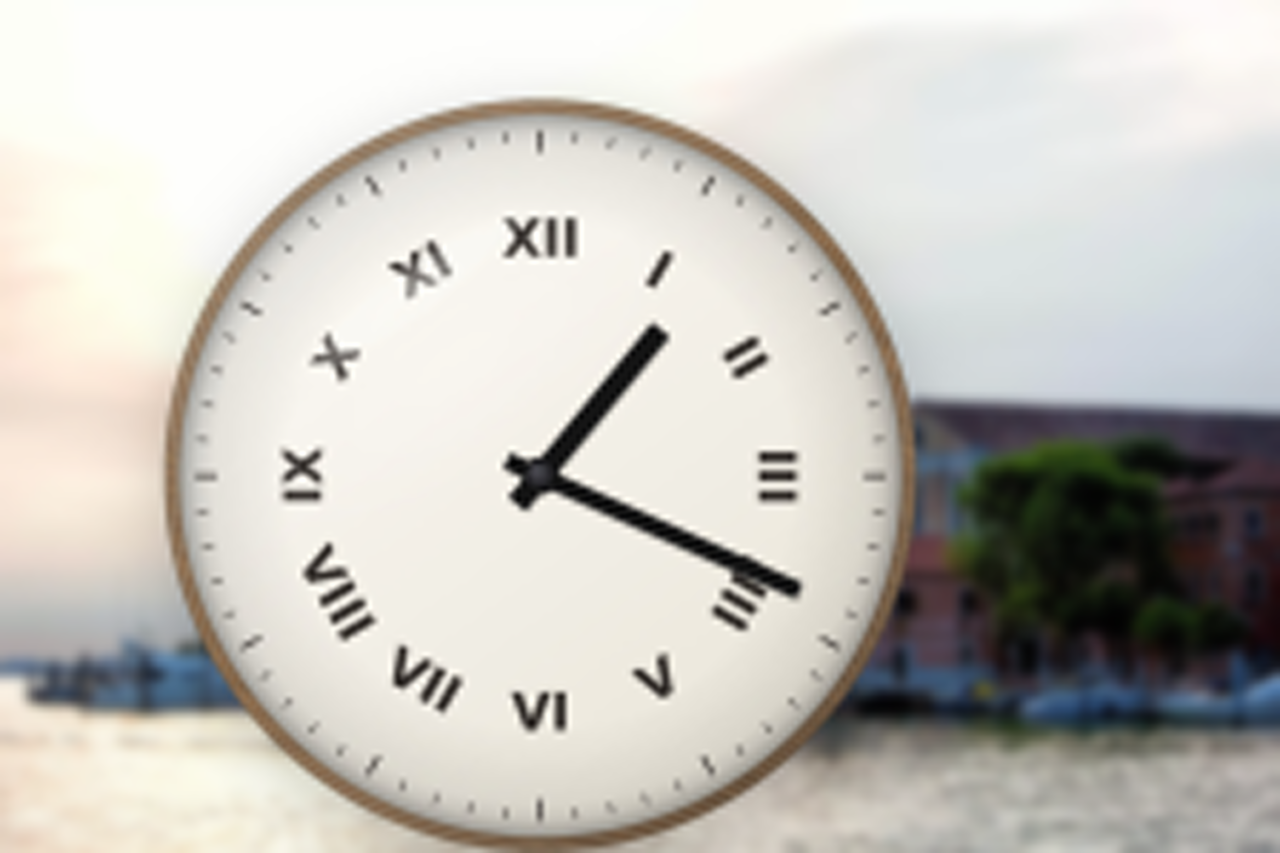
1:19
